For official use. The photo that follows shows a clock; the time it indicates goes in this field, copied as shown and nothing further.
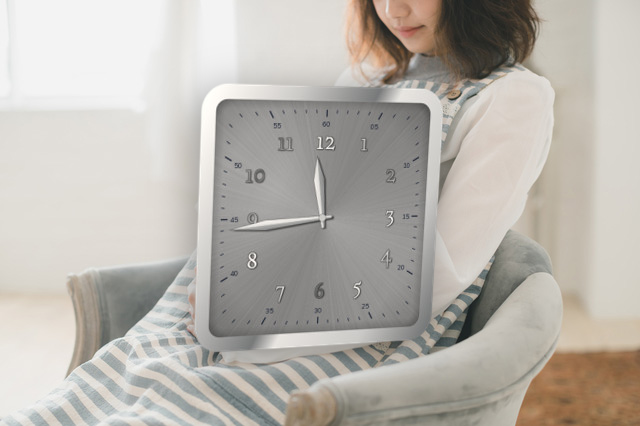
11:44
